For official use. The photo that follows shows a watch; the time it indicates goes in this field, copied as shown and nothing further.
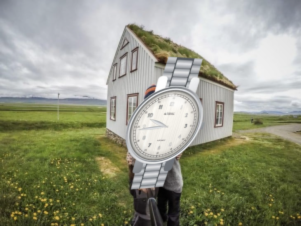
9:44
